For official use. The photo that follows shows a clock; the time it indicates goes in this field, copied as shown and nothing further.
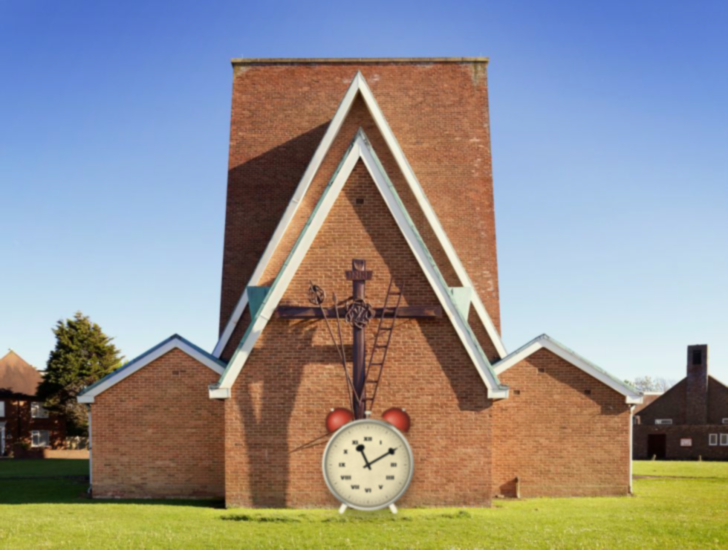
11:10
